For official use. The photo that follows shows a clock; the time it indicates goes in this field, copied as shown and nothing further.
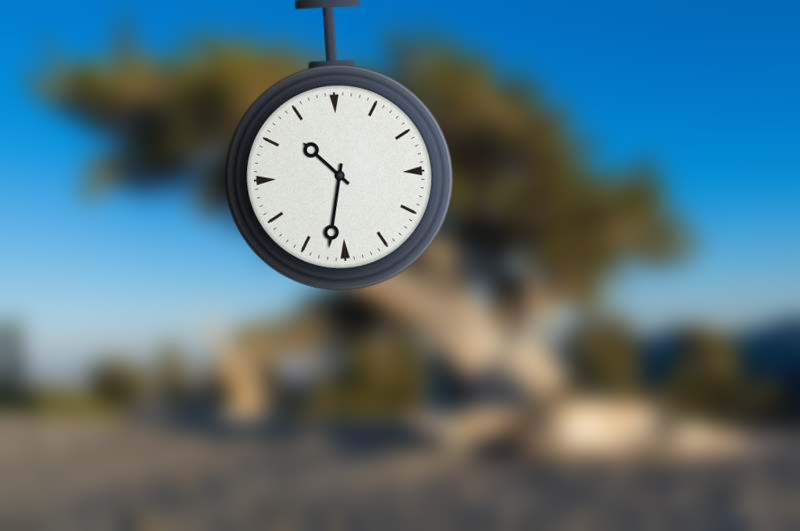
10:32
